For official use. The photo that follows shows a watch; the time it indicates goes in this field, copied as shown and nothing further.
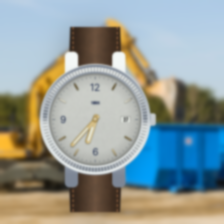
6:37
